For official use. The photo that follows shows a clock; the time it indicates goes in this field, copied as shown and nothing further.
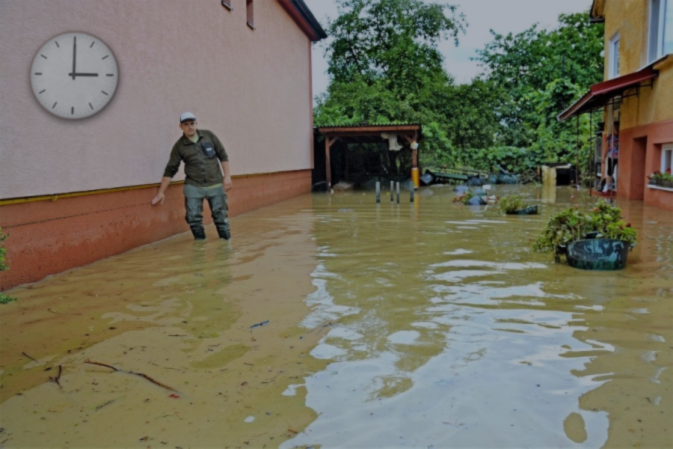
3:00
